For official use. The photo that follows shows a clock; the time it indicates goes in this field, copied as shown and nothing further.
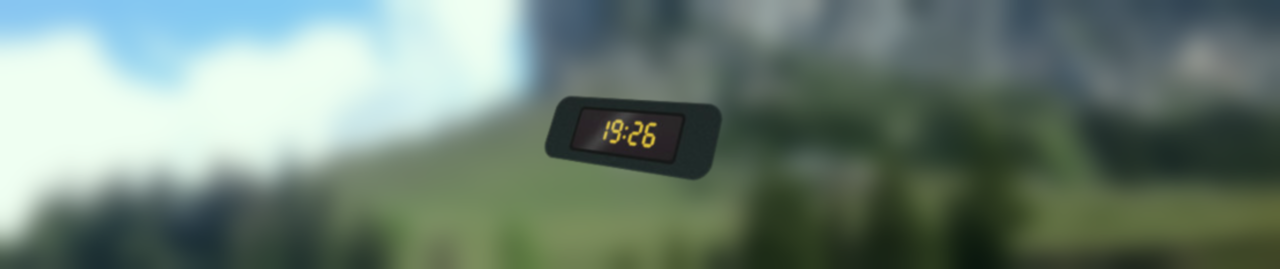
19:26
